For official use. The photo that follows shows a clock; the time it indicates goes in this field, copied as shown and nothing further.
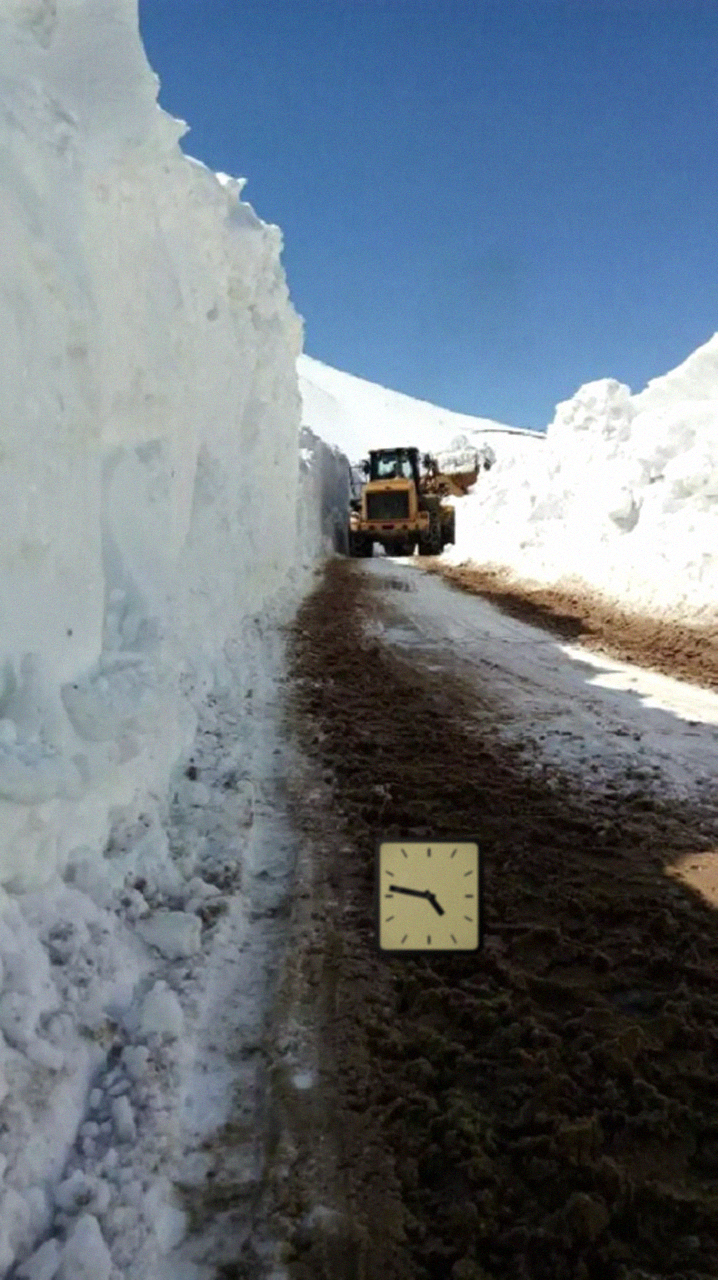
4:47
